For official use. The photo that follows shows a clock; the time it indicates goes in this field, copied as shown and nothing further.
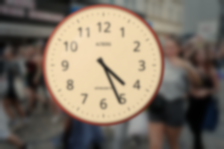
4:26
